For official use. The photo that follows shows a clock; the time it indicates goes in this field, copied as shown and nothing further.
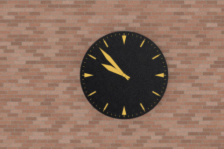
9:53
